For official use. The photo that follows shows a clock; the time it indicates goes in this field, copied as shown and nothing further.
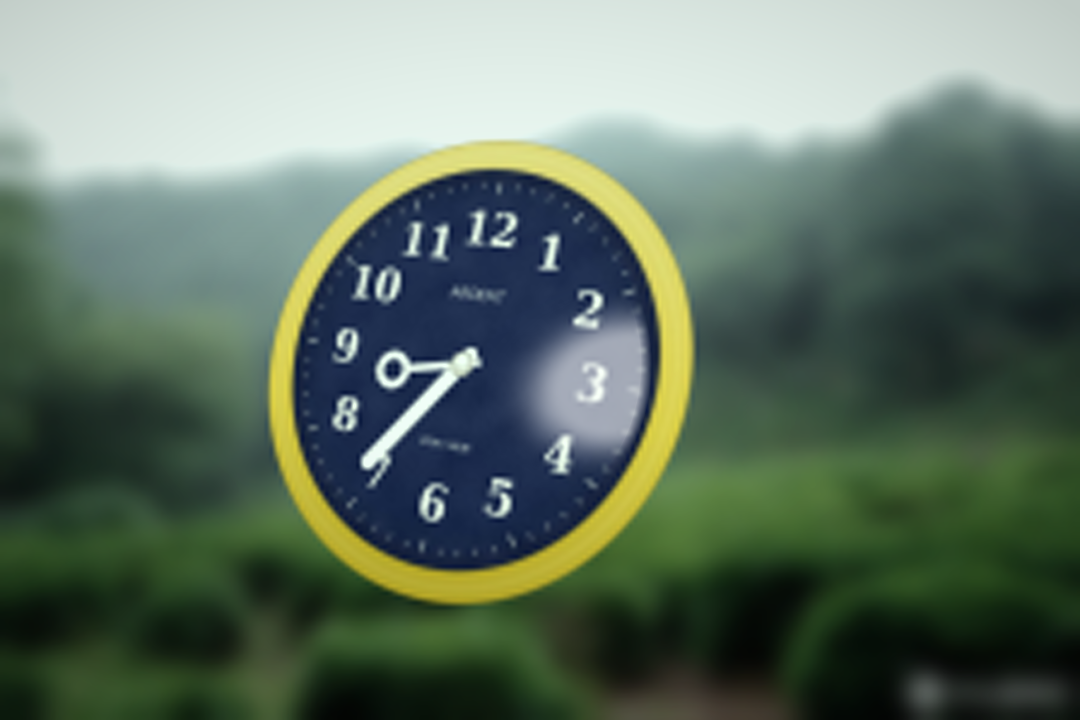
8:36
